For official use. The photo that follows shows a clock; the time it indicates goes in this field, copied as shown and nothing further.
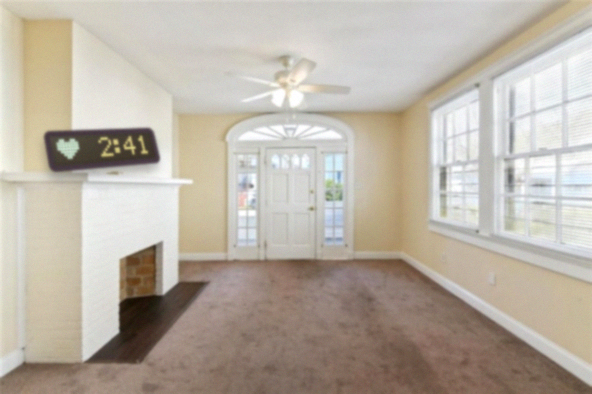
2:41
